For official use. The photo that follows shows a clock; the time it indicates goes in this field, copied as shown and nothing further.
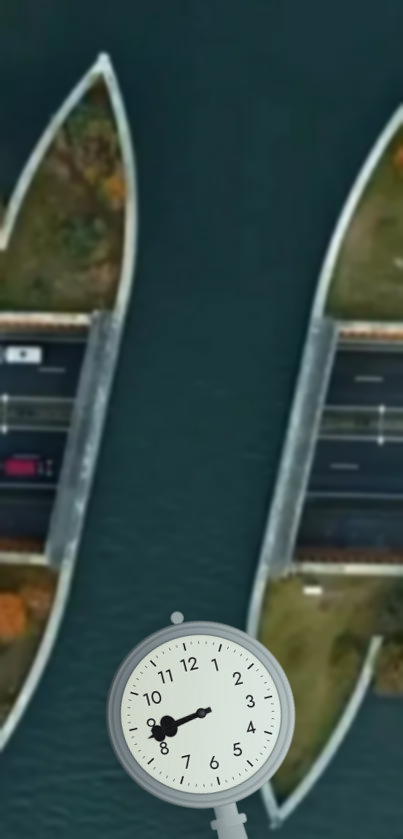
8:43
